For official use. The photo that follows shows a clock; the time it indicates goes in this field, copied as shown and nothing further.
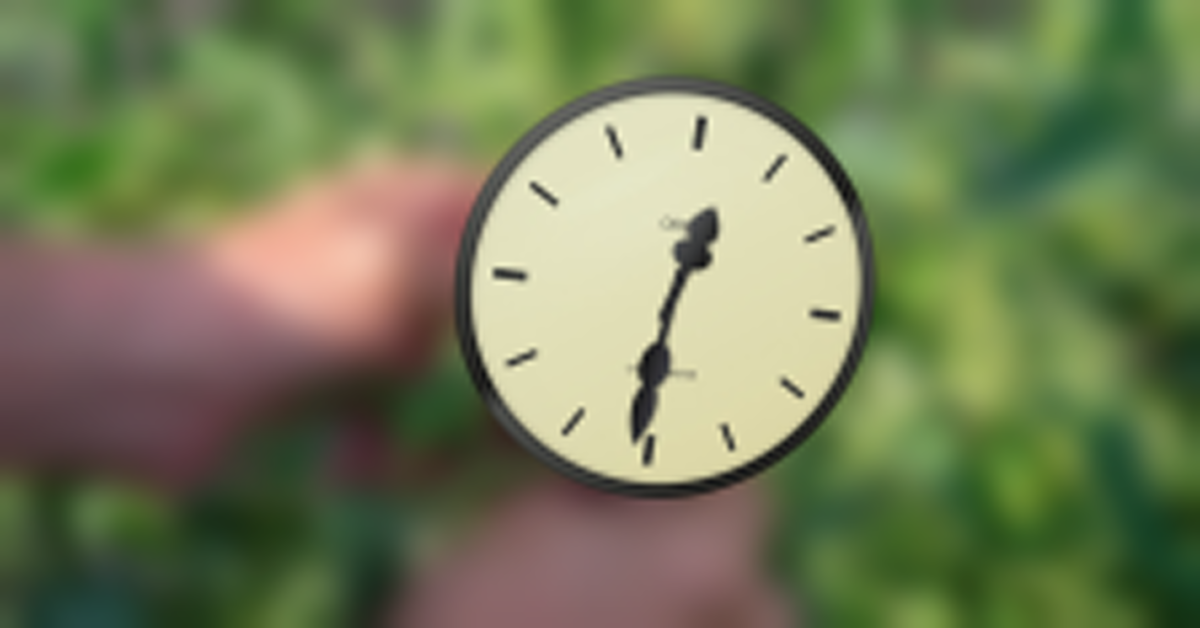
12:31
